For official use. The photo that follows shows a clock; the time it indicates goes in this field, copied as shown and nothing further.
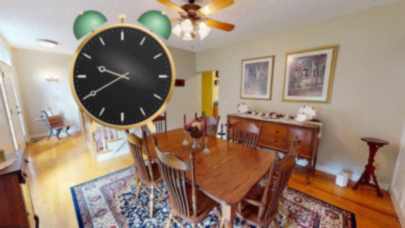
9:40
